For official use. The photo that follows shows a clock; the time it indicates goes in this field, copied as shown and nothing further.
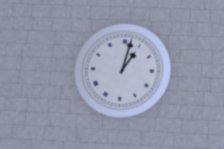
1:02
